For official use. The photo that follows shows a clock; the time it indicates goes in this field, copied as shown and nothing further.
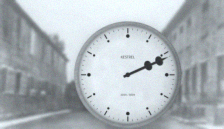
2:11
